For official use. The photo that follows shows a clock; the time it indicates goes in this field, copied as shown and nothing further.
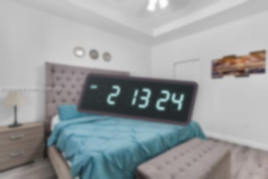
2:13:24
